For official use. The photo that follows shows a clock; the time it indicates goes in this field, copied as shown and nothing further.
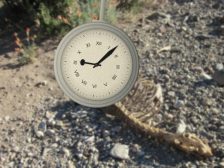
9:07
